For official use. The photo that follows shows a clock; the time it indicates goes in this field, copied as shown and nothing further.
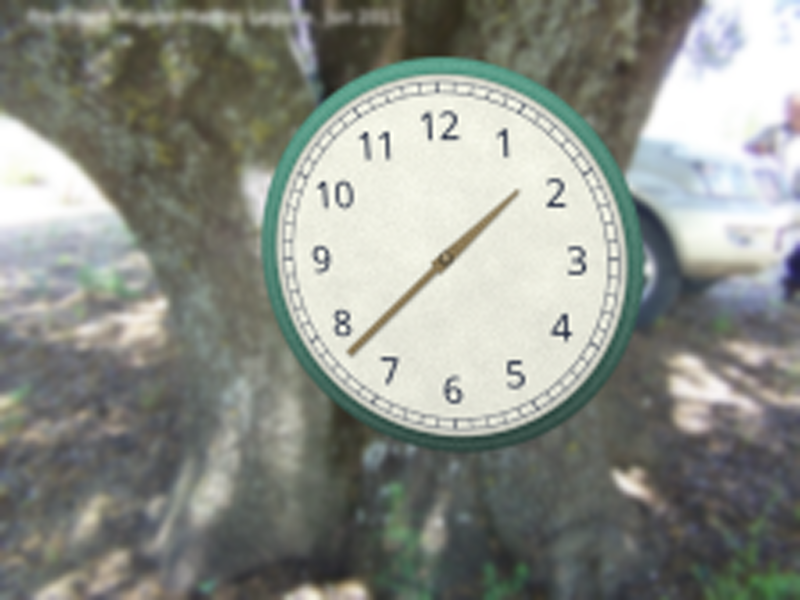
1:38
